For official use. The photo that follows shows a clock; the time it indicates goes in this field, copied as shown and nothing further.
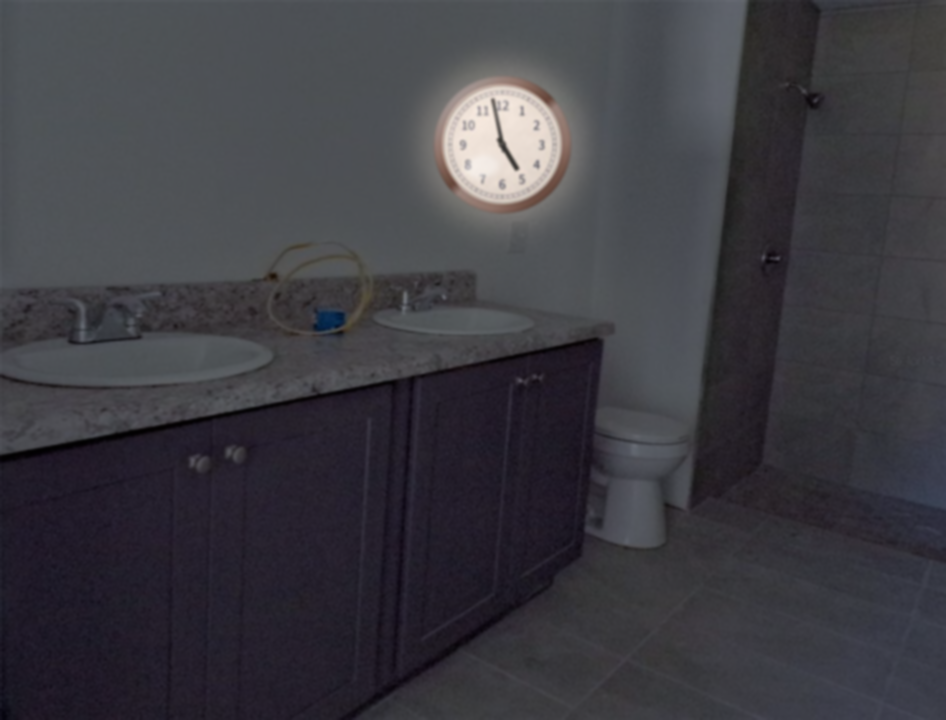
4:58
